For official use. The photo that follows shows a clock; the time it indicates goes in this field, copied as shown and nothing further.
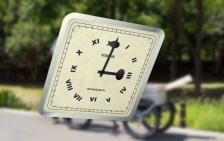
3:01
